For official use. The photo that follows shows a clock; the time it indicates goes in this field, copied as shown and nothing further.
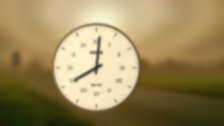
8:01
